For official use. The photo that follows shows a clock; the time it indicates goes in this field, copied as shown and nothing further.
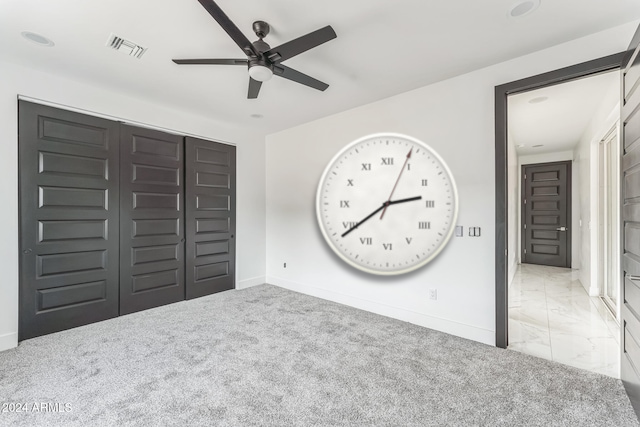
2:39:04
